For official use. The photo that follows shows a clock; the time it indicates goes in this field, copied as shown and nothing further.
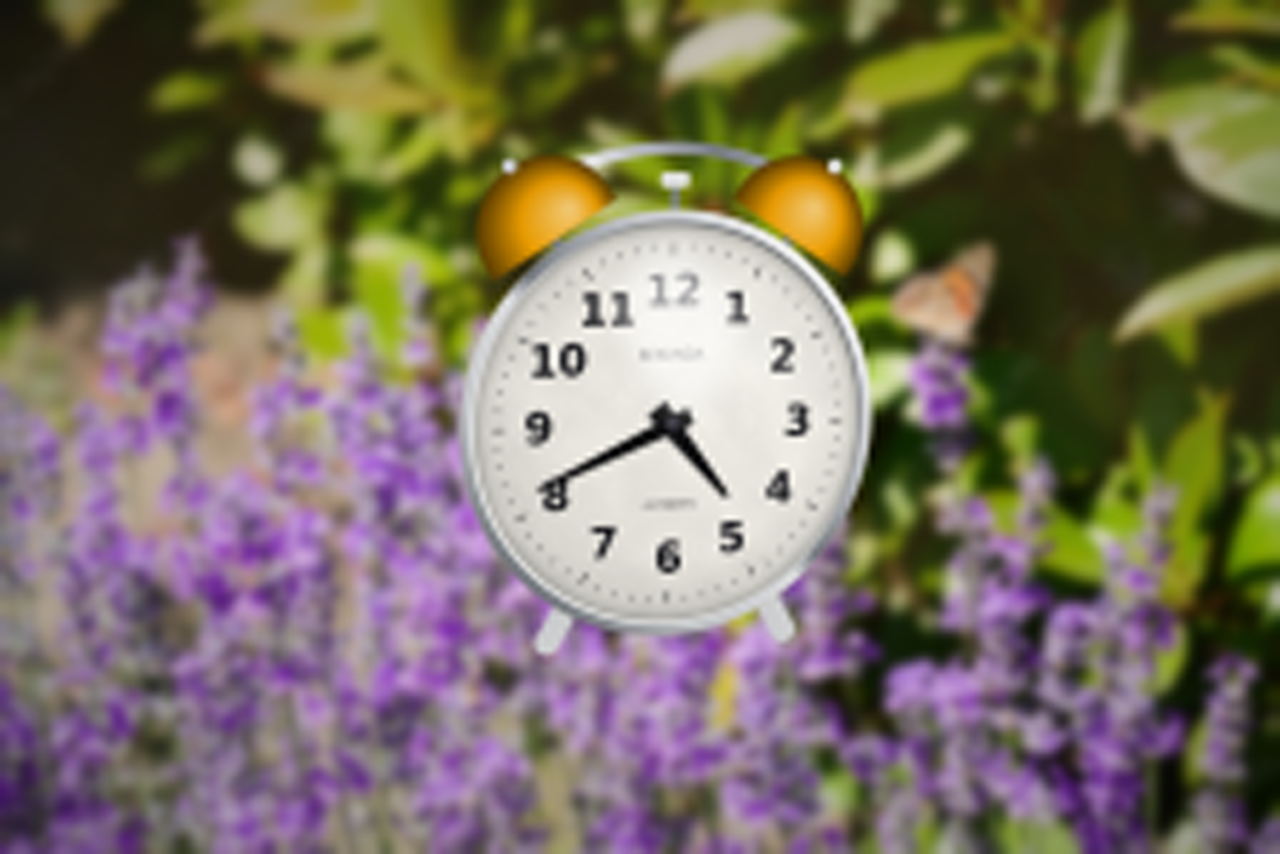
4:41
